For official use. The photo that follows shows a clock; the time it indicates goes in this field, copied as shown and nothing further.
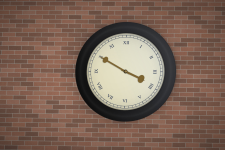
3:50
